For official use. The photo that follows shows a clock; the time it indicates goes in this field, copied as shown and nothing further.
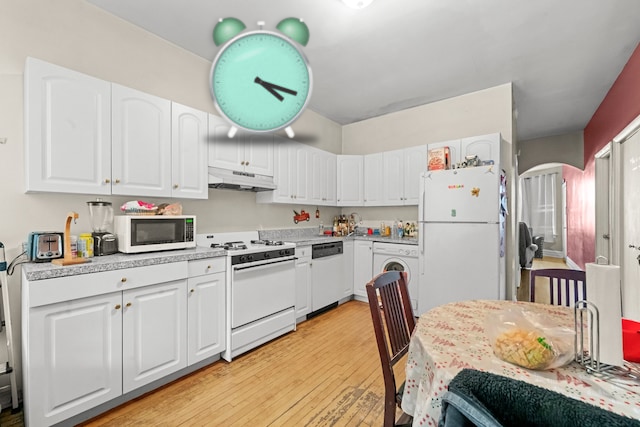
4:18
